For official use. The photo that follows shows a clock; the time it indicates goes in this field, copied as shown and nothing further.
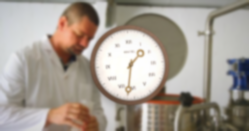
1:32
